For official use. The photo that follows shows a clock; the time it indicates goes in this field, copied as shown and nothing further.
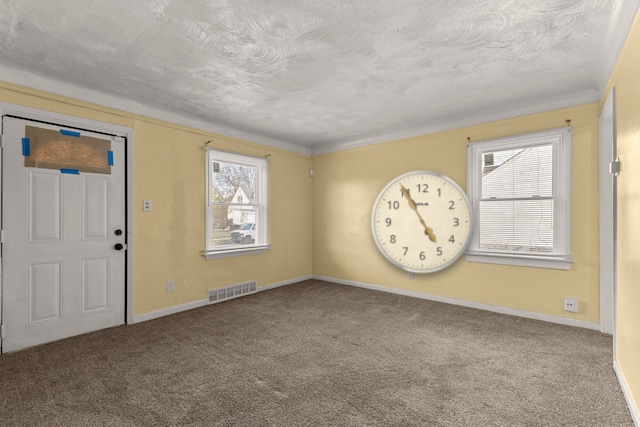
4:55
